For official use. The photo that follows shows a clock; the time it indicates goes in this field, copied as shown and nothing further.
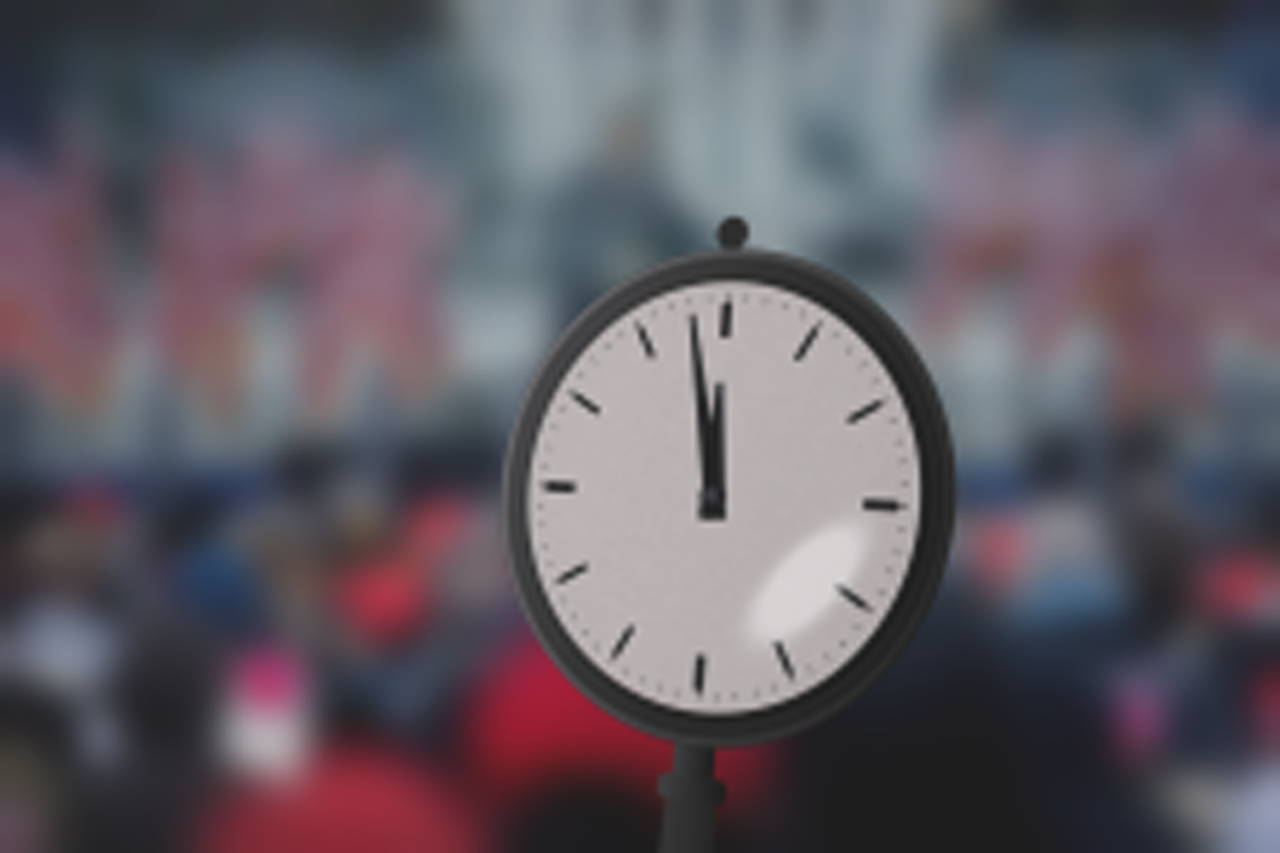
11:58
